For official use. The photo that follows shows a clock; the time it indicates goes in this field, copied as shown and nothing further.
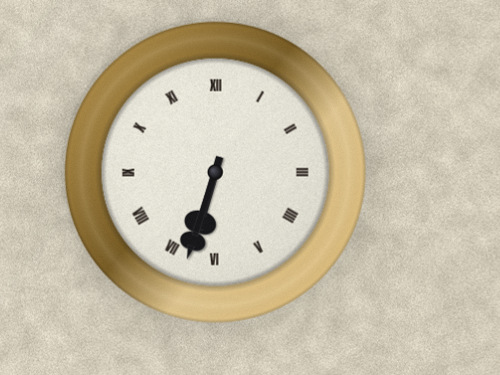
6:33
